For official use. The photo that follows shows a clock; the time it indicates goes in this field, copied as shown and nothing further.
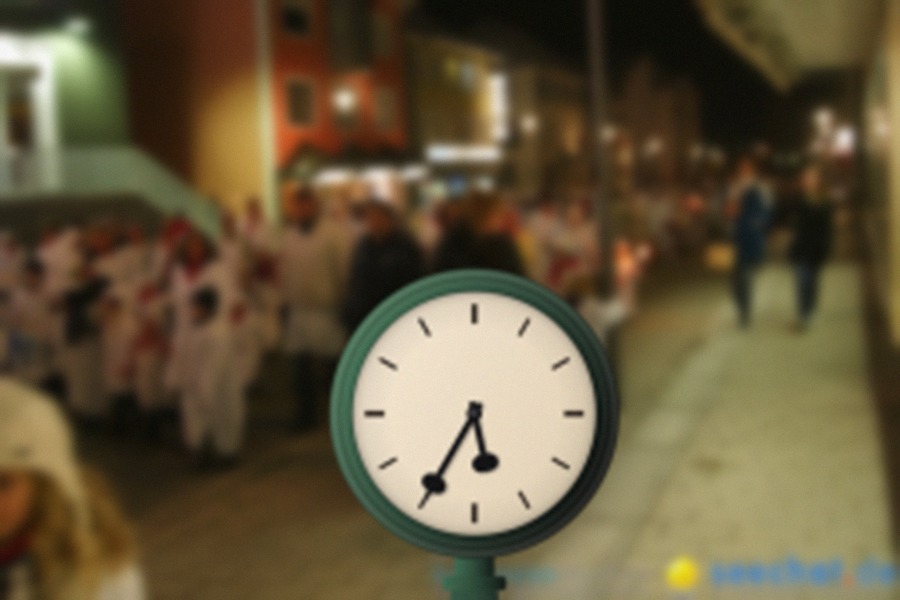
5:35
